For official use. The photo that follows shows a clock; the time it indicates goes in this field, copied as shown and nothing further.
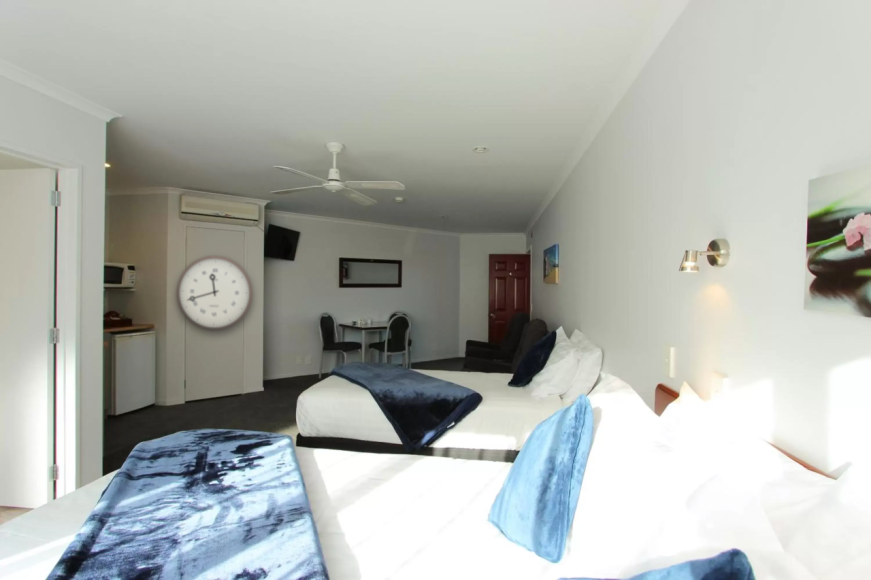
11:42
